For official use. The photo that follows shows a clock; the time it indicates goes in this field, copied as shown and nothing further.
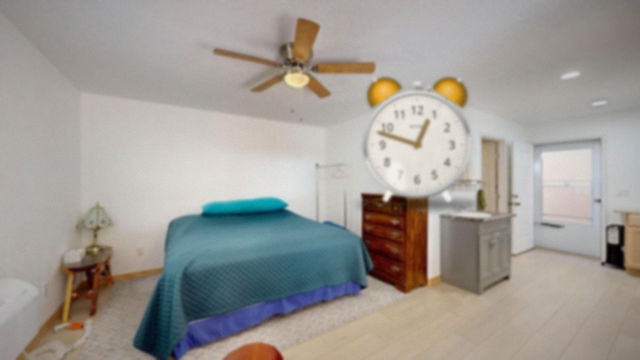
12:48
